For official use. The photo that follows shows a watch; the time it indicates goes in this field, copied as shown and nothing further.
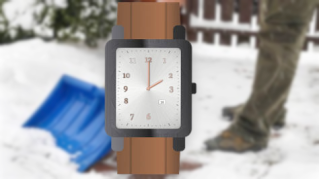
2:00
